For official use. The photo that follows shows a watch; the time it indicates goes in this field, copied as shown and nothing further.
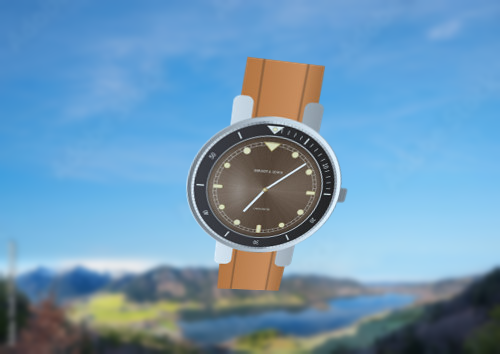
7:08
